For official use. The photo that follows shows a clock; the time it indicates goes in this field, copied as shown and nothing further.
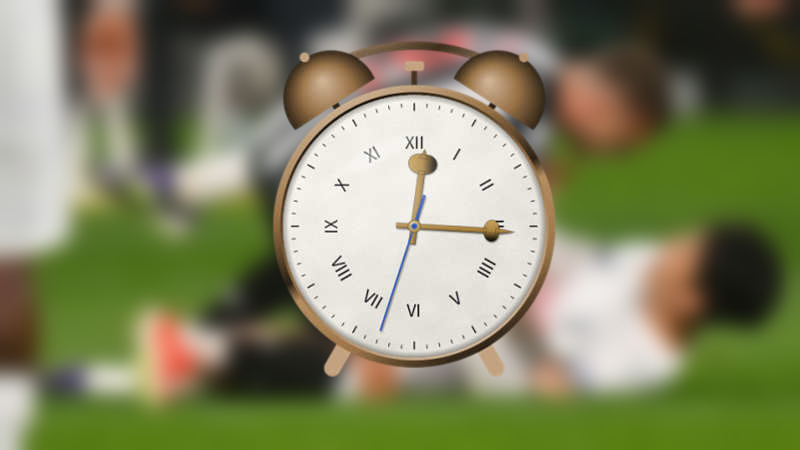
12:15:33
